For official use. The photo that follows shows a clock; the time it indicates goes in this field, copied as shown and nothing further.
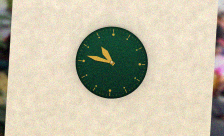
10:47
